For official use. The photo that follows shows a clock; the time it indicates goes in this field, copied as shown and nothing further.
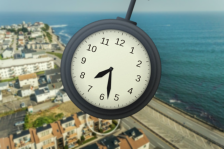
7:28
